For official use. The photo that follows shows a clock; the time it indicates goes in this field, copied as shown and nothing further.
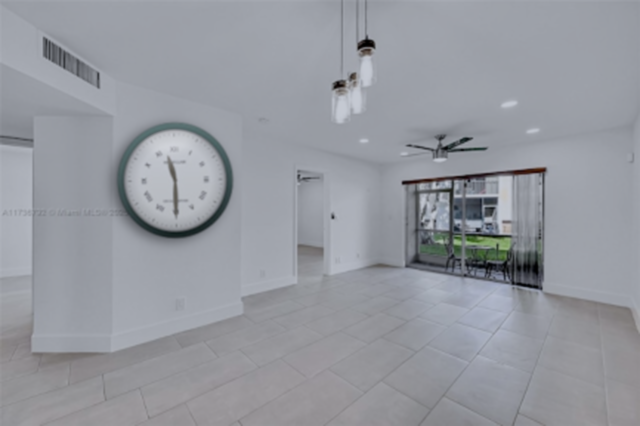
11:30
